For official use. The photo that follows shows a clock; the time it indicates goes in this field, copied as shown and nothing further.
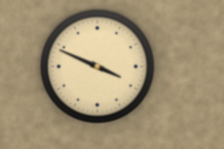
3:49
